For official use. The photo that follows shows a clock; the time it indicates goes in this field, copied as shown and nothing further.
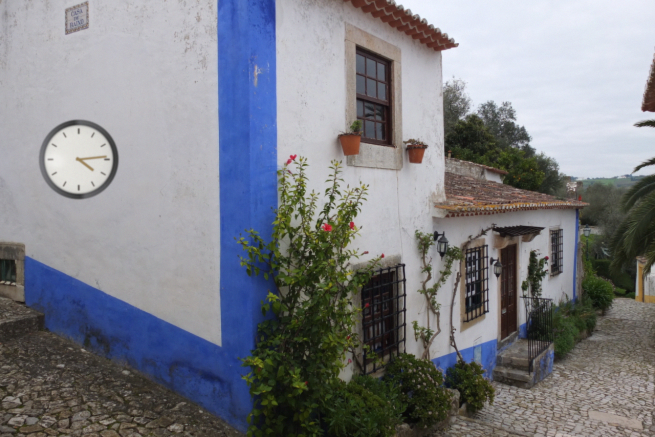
4:14
